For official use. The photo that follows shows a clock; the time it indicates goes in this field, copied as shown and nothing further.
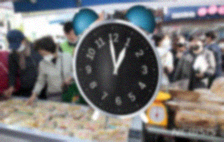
12:59
